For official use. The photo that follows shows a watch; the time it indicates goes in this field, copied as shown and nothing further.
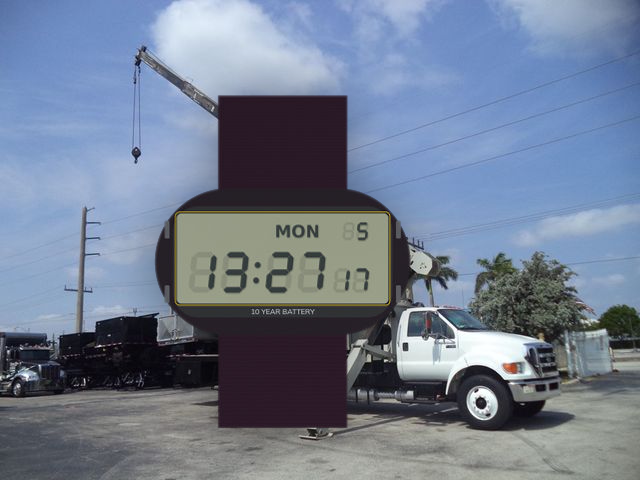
13:27:17
